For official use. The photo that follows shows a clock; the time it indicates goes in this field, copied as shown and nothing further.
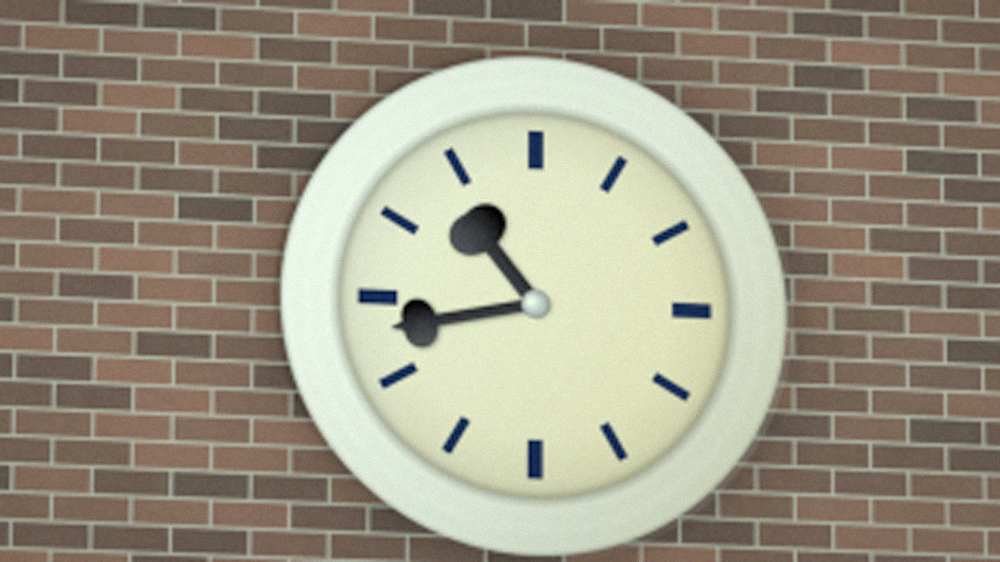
10:43
